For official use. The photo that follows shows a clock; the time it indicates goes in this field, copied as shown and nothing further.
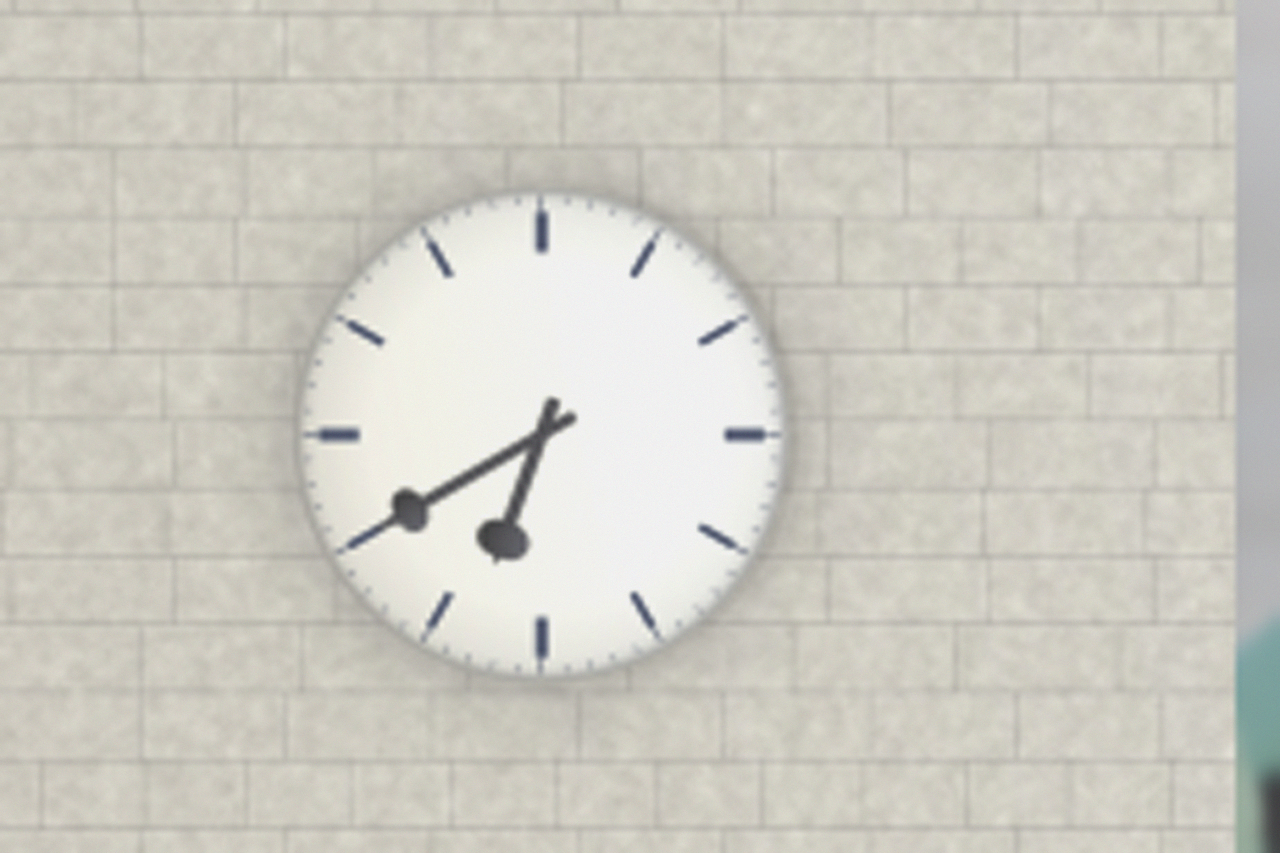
6:40
